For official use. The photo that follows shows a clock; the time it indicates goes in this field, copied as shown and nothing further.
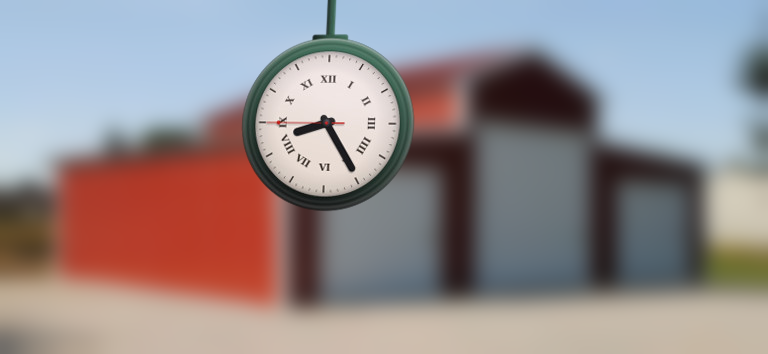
8:24:45
